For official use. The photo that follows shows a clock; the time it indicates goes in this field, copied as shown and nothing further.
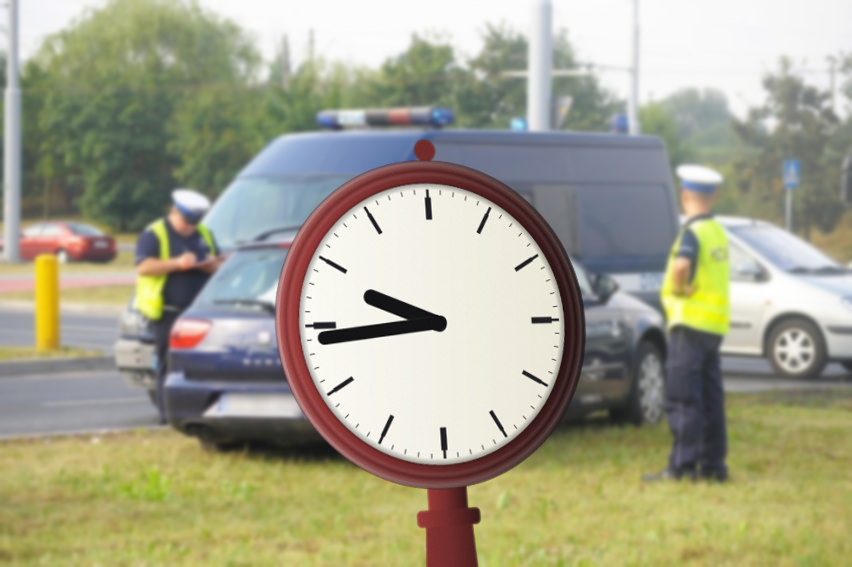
9:44
